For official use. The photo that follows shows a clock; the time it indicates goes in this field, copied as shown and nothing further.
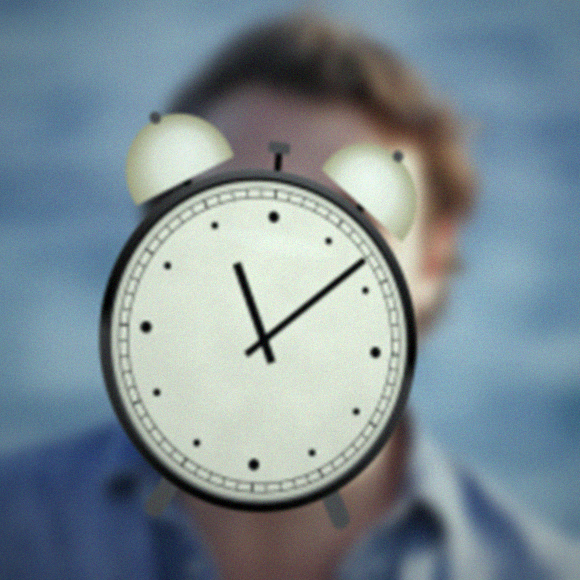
11:08
